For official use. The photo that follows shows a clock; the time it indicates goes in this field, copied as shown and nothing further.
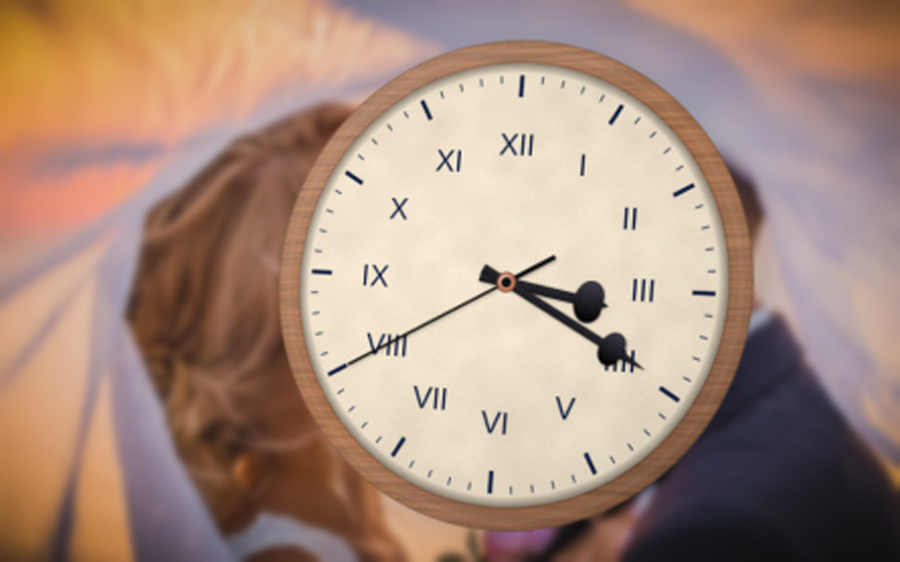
3:19:40
